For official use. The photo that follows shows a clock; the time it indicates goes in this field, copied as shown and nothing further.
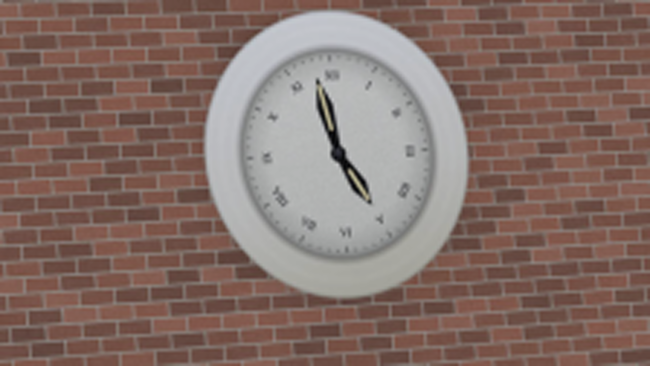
4:58
